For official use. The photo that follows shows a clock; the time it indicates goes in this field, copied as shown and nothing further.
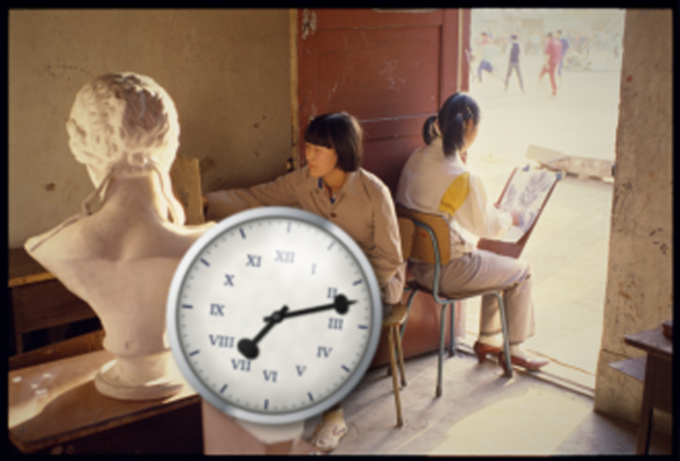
7:12
